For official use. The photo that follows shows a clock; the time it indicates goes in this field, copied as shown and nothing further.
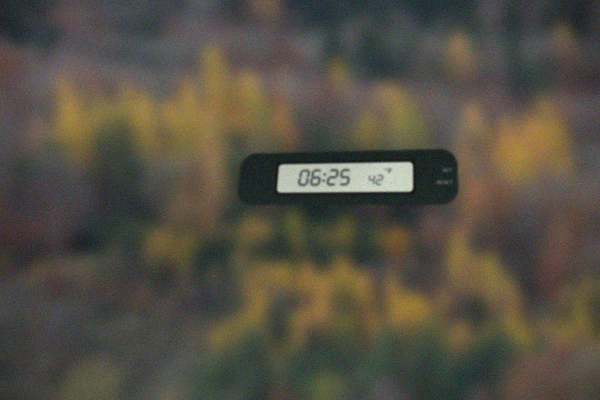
6:25
